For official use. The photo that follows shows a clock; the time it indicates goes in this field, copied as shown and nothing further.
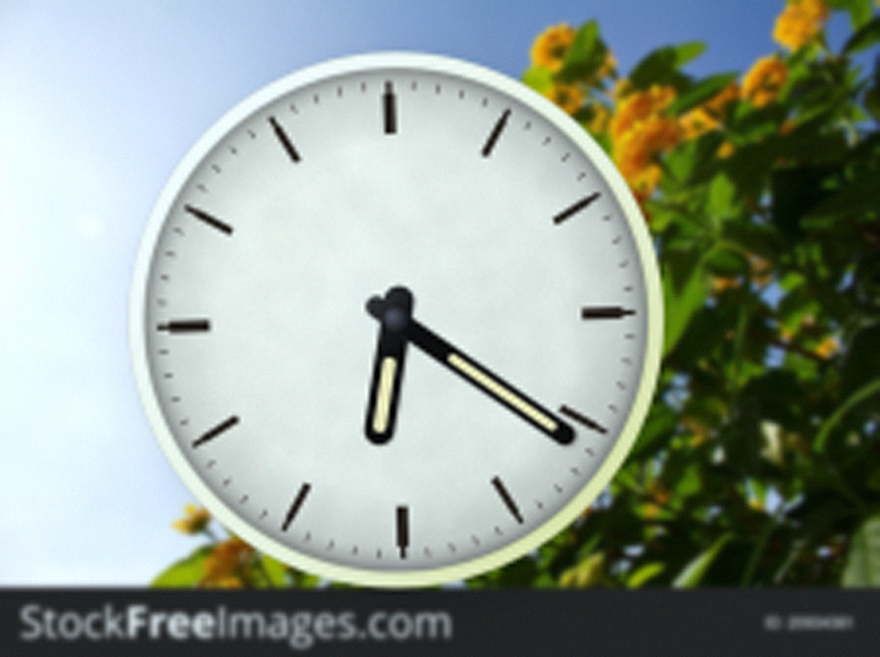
6:21
